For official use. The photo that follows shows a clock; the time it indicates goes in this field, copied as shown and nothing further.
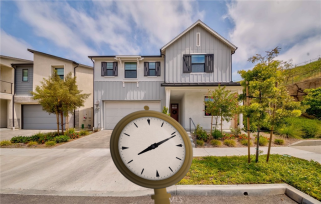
8:11
